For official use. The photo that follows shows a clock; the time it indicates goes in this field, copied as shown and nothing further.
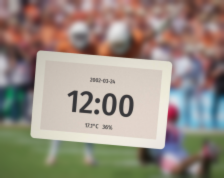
12:00
